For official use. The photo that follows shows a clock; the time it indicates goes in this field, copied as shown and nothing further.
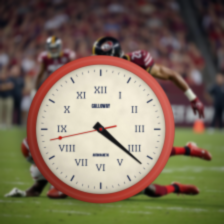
4:21:43
